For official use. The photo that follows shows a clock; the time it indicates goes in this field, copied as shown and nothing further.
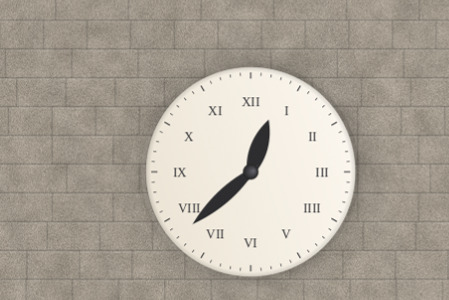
12:38
